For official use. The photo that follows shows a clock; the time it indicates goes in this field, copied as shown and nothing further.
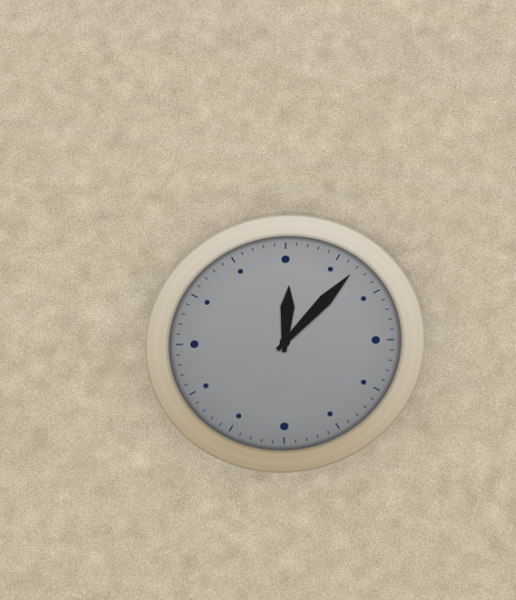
12:07
